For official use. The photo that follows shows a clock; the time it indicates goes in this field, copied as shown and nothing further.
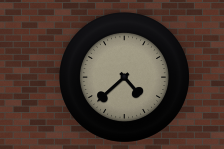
4:38
